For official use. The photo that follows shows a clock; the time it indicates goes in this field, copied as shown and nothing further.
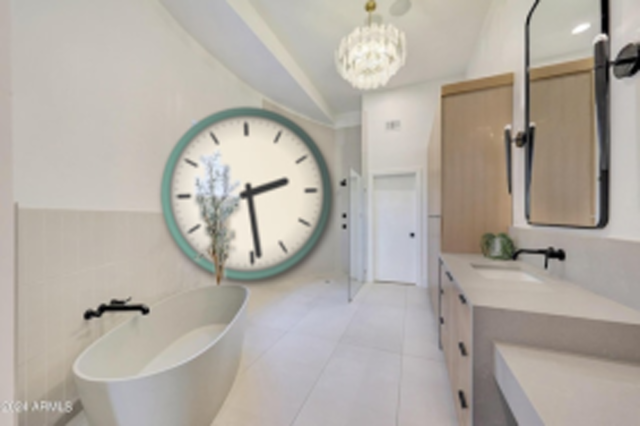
2:29
